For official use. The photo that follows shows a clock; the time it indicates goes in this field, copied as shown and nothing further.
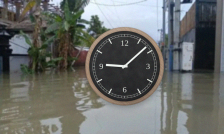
9:08
